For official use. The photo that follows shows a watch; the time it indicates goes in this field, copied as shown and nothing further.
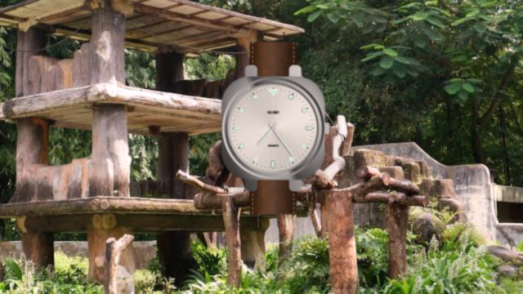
7:24
